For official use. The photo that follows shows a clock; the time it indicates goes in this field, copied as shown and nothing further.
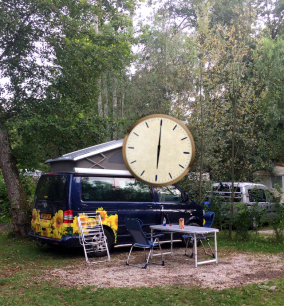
6:00
